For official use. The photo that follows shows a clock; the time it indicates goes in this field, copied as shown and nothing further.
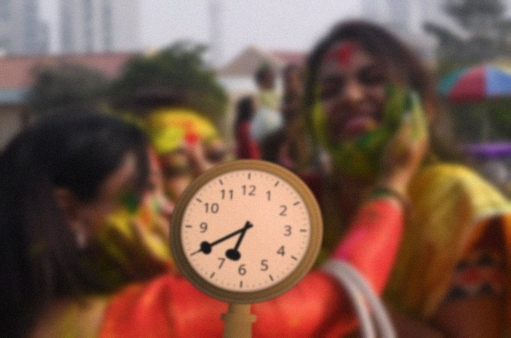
6:40
